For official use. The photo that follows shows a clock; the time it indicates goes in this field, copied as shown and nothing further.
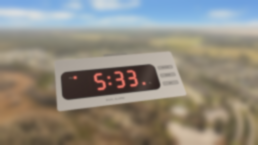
5:33
